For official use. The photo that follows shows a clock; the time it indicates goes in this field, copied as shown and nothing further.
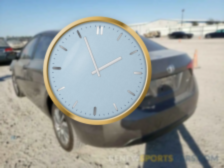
1:56
